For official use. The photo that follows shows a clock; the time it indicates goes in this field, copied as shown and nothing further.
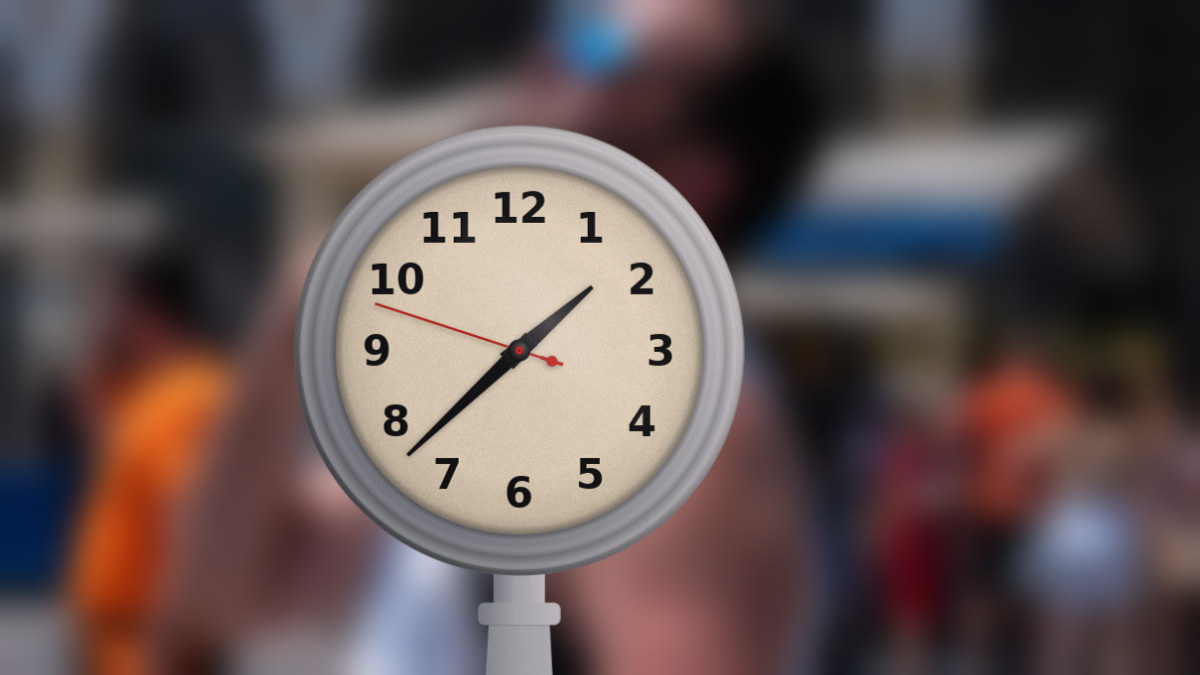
1:37:48
